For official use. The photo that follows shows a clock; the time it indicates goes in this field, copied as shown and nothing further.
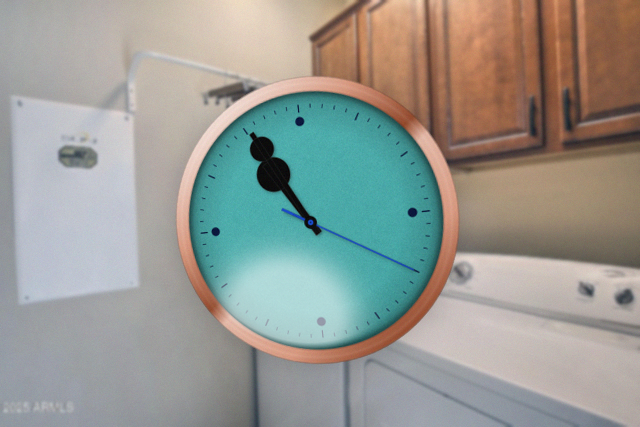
10:55:20
